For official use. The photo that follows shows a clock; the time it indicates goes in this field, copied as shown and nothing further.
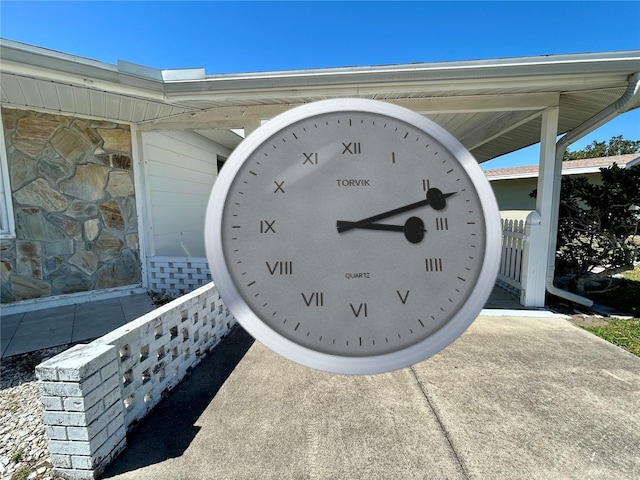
3:12
